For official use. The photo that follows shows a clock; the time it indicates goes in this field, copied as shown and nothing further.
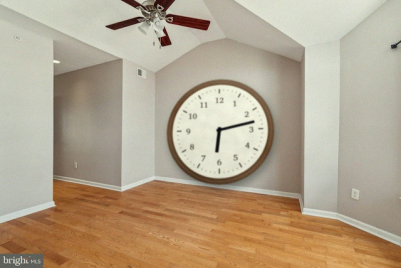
6:13
